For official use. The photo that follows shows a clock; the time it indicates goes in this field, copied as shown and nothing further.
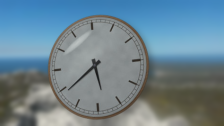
5:39
